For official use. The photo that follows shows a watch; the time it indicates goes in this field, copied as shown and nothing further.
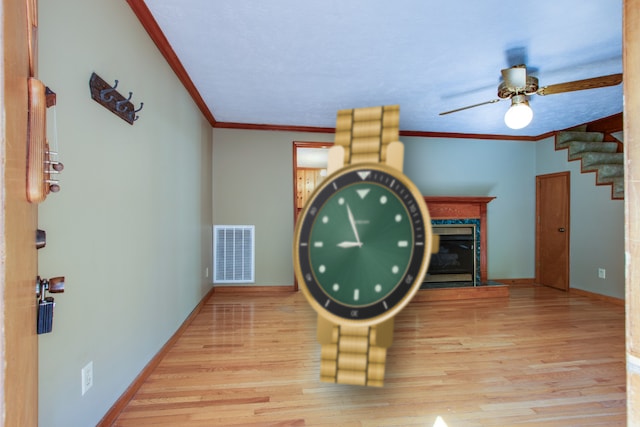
8:56
